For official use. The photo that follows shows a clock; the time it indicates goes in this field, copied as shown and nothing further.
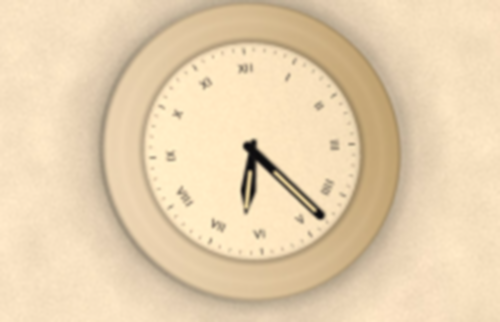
6:23
